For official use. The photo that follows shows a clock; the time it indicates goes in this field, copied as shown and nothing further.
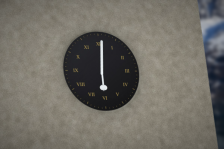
6:01
